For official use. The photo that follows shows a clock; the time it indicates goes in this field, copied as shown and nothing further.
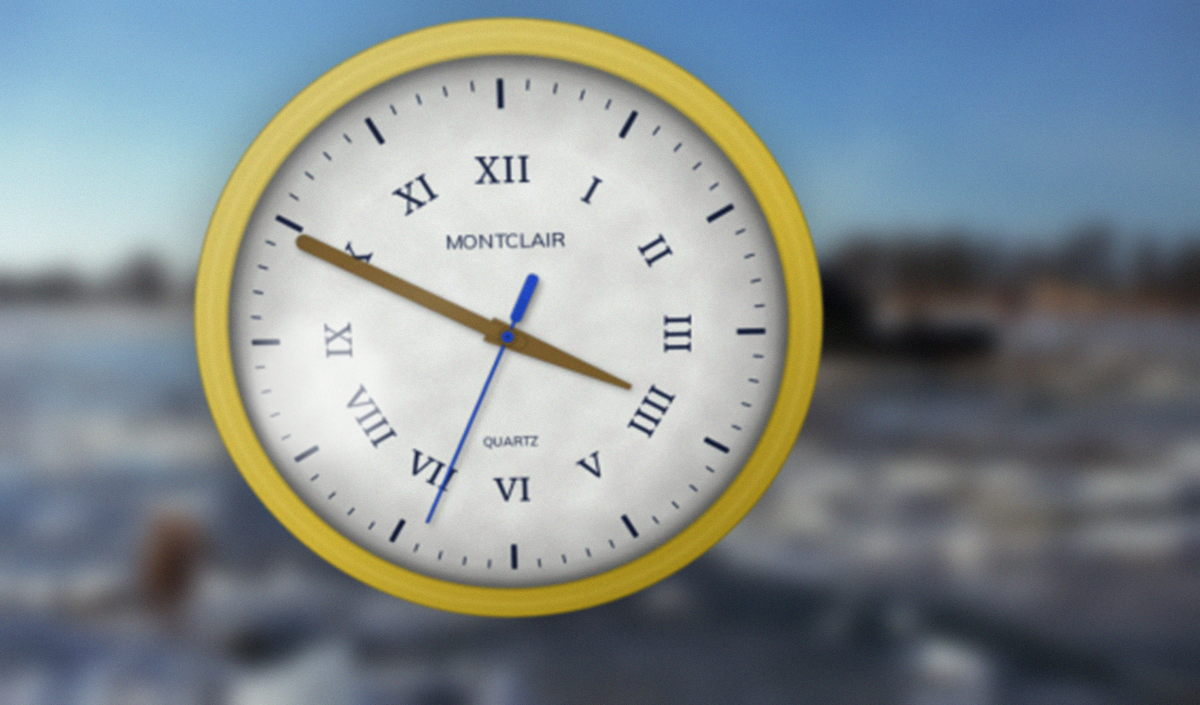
3:49:34
